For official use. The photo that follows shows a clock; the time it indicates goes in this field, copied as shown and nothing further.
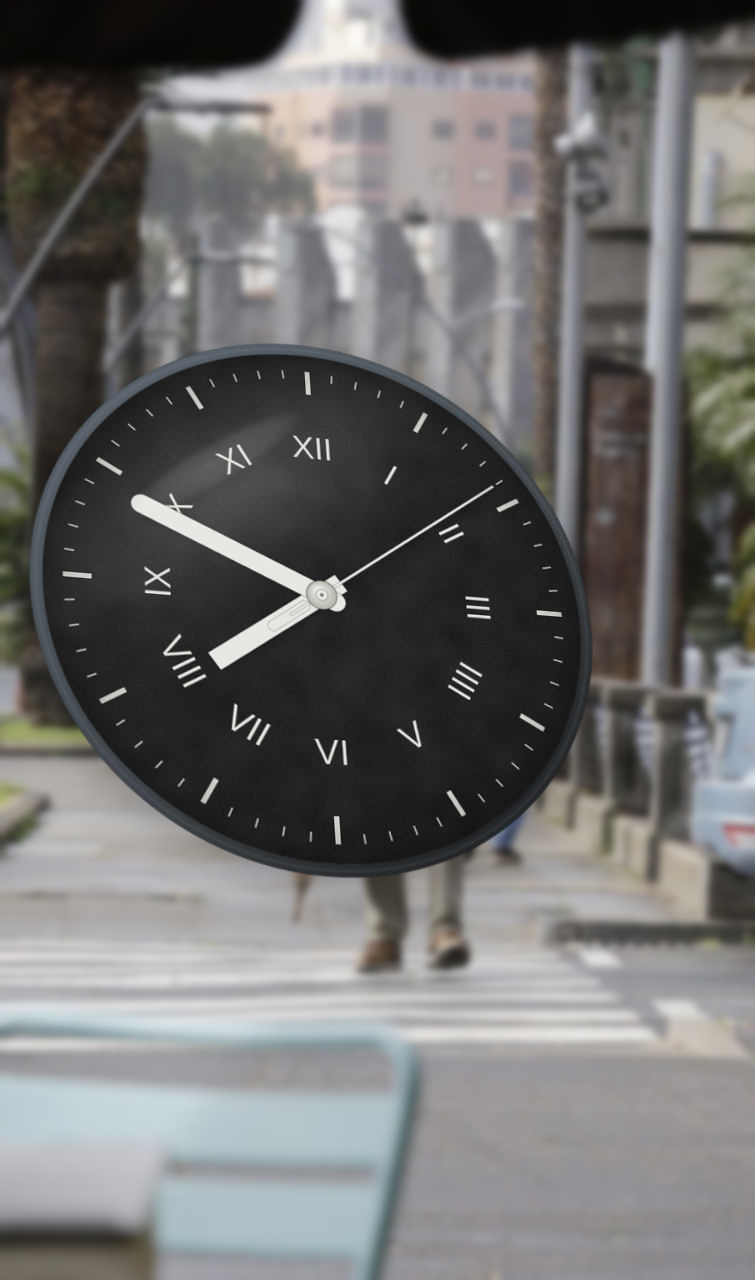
7:49:09
